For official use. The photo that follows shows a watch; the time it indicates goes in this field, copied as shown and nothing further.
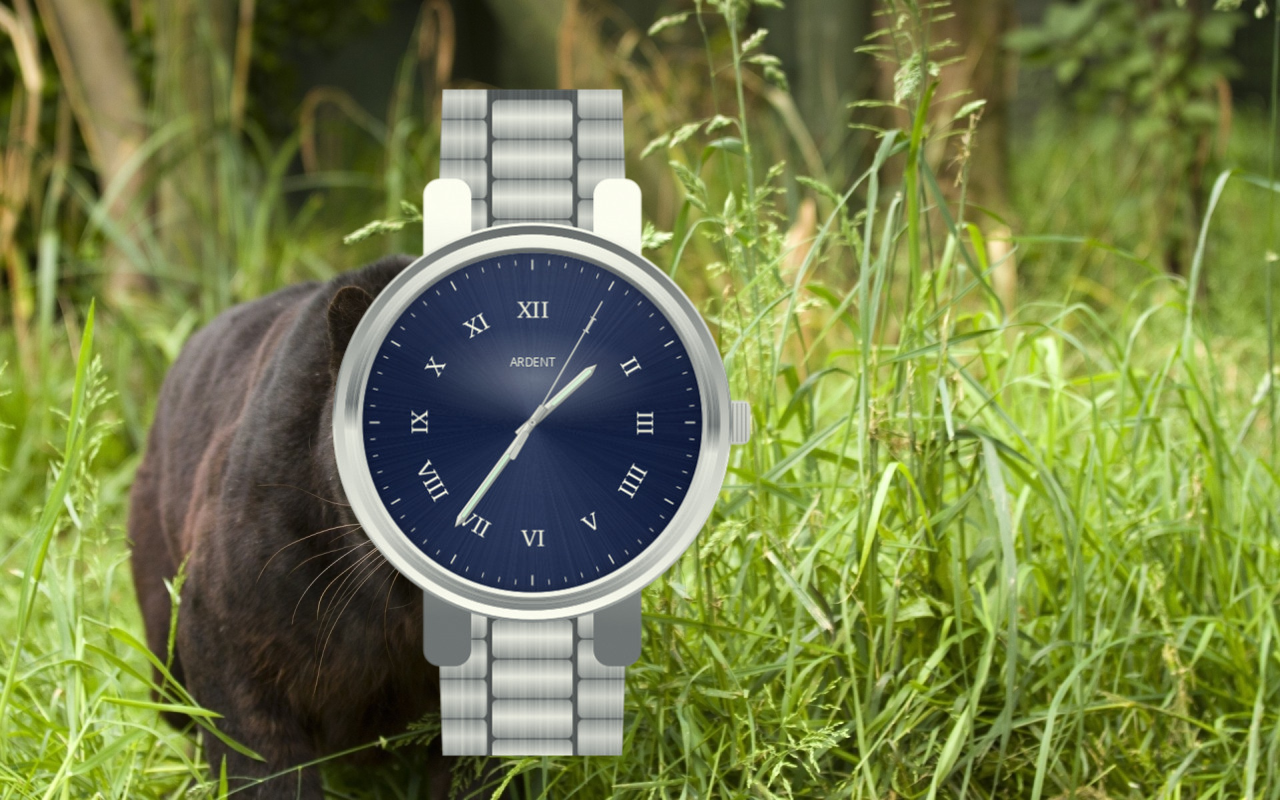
1:36:05
